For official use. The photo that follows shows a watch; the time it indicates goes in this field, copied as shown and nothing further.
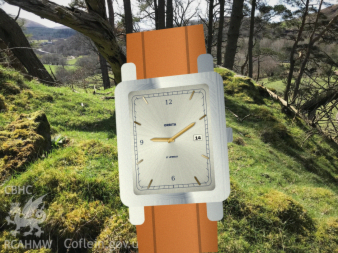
9:10
